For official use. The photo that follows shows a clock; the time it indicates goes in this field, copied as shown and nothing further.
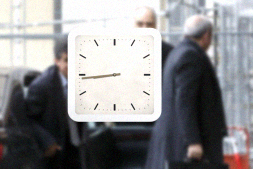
8:44
